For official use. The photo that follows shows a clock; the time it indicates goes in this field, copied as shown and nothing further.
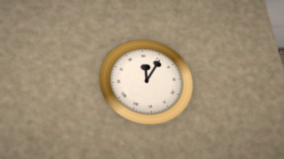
12:06
